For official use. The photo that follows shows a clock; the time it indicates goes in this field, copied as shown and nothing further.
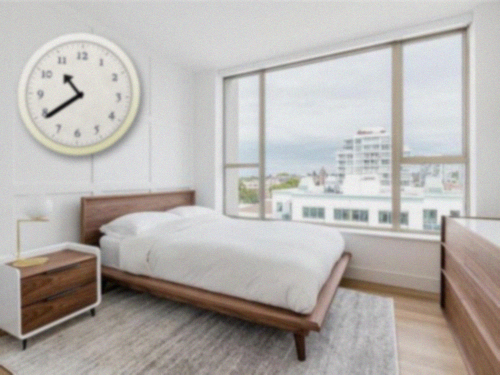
10:39
